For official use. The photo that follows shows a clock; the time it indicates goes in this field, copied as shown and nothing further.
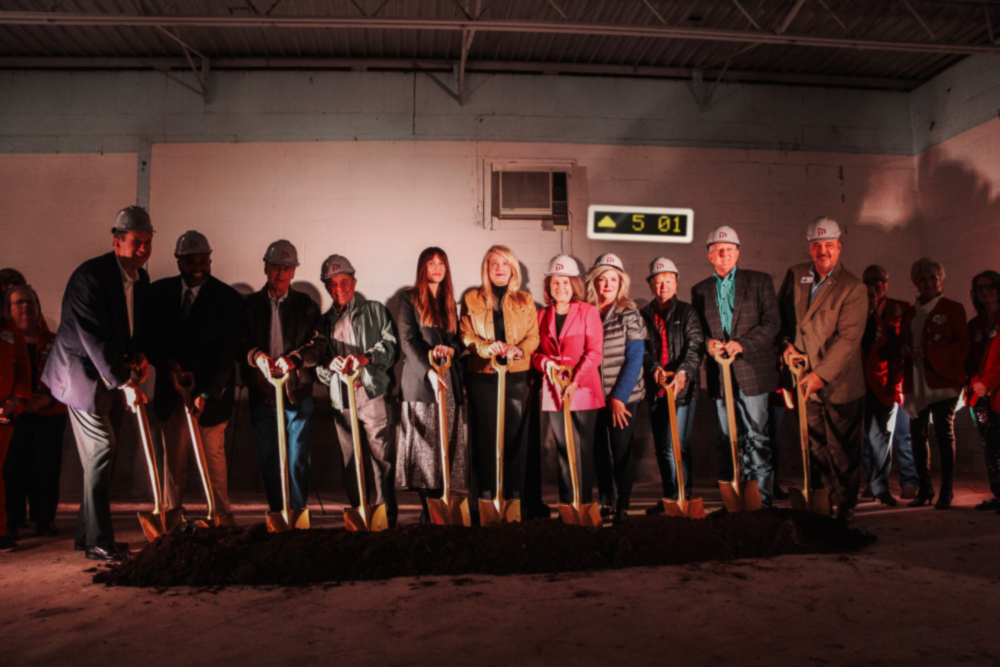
5:01
